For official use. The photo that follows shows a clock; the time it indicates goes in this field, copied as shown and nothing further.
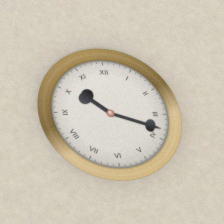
10:18
